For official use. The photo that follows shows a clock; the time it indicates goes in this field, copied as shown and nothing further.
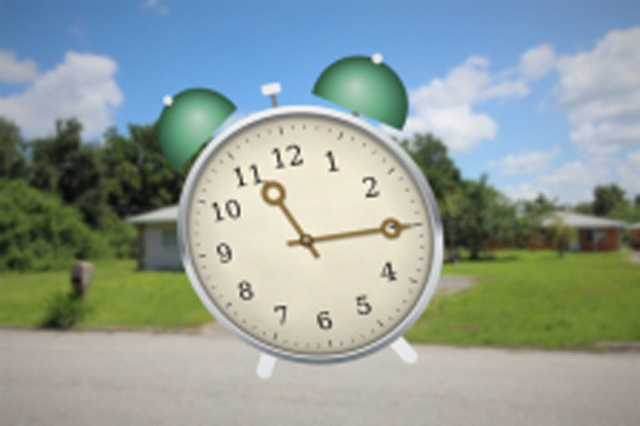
11:15
